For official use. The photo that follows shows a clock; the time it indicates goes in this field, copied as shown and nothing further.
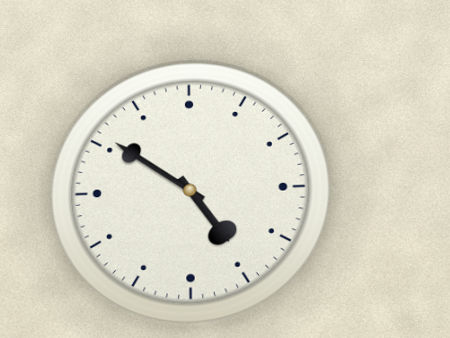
4:51
